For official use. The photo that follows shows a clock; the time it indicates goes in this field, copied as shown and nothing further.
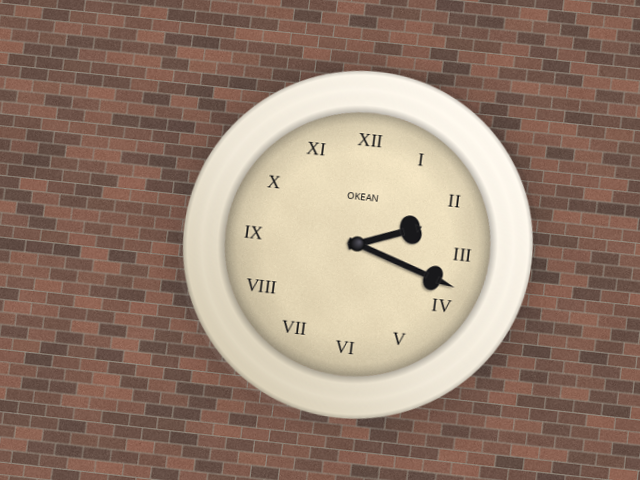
2:18
